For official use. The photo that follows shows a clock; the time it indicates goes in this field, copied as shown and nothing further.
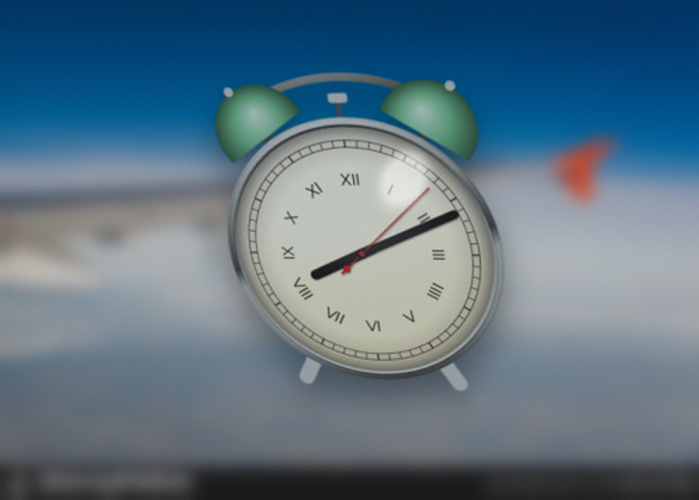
8:11:08
